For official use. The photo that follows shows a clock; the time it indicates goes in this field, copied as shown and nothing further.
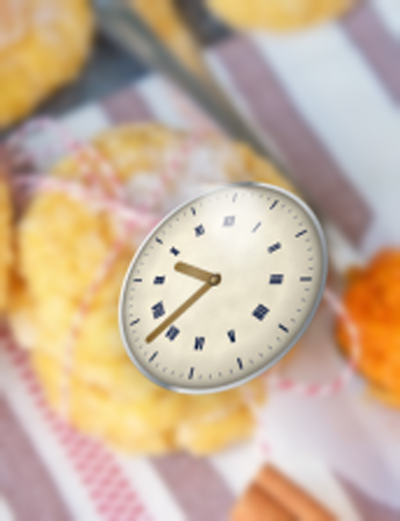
9:37
